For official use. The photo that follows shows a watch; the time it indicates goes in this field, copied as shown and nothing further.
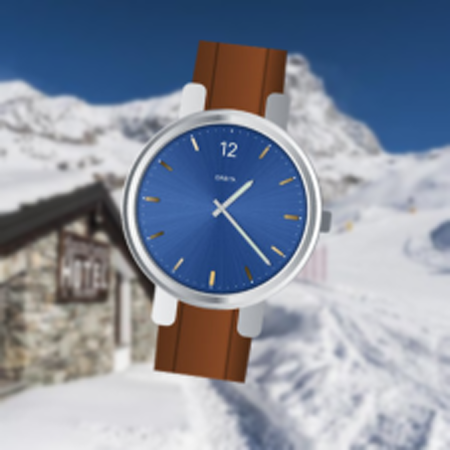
1:22
